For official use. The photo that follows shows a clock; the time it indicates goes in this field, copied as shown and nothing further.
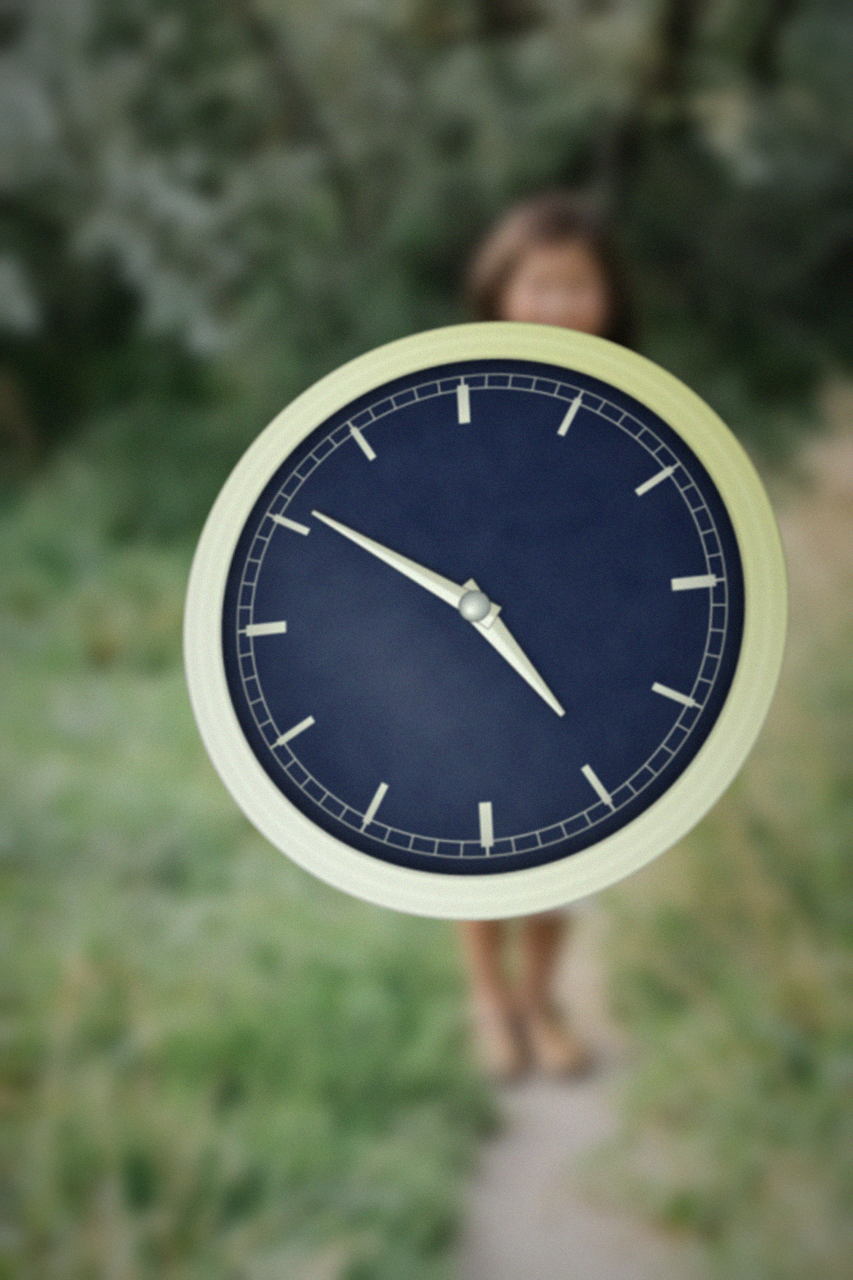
4:51
